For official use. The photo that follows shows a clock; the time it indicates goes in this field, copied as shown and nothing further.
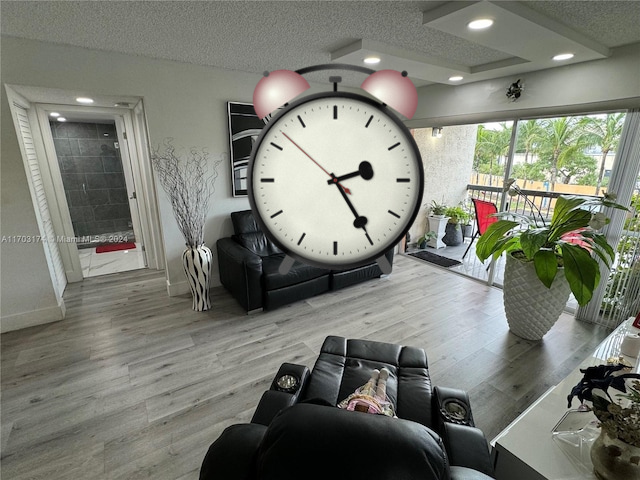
2:24:52
